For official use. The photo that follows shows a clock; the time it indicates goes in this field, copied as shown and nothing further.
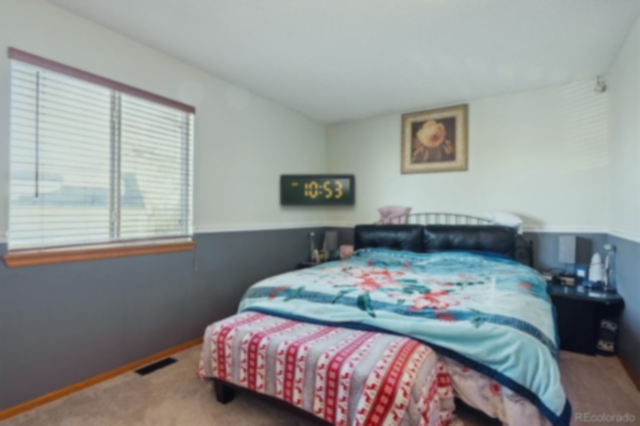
10:53
